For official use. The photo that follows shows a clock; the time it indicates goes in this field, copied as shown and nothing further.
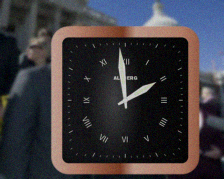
1:59
